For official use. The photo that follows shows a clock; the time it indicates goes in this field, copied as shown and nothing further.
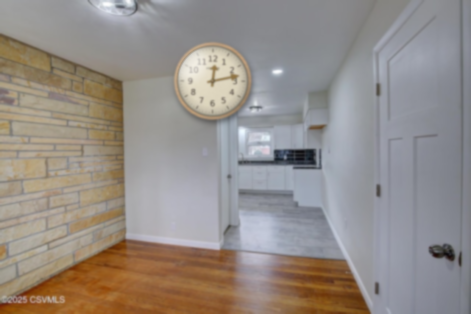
12:13
